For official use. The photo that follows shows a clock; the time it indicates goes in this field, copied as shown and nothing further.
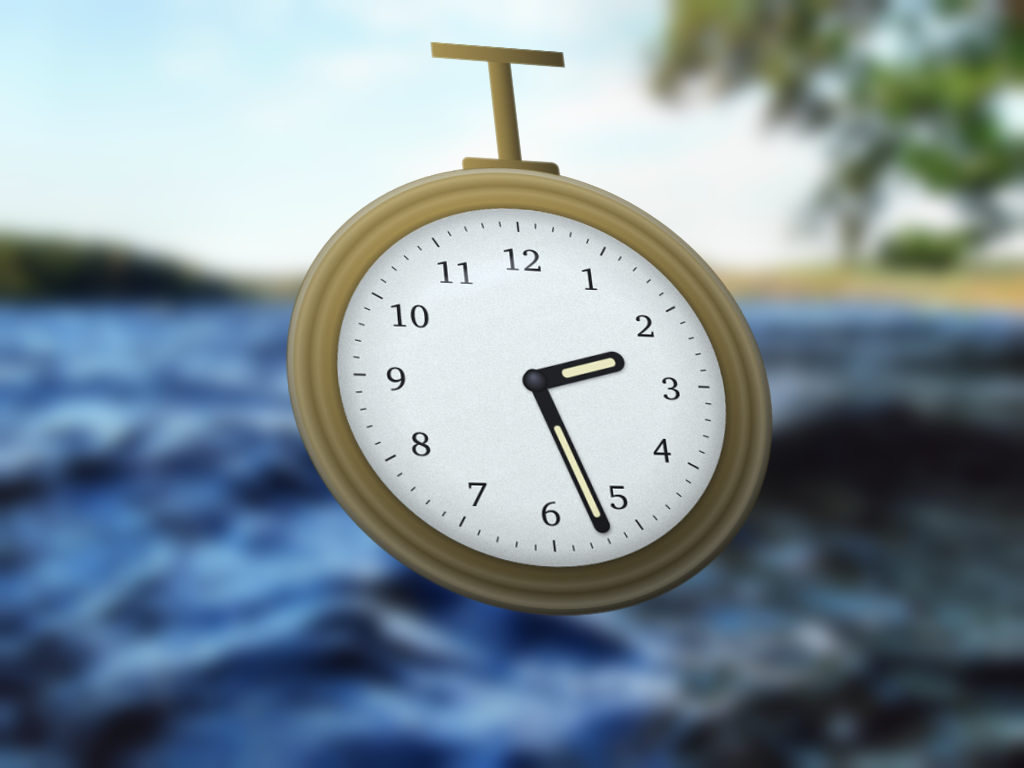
2:27
